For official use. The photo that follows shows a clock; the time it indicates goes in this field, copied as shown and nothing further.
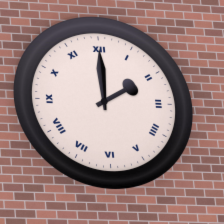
2:00
